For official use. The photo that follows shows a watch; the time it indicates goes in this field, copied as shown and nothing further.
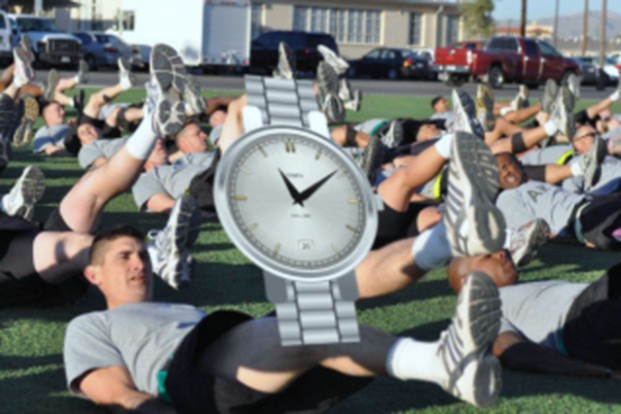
11:09
